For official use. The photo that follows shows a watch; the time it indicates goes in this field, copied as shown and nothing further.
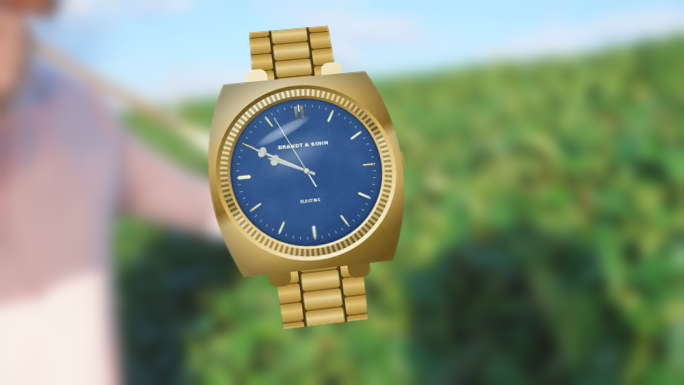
9:49:56
